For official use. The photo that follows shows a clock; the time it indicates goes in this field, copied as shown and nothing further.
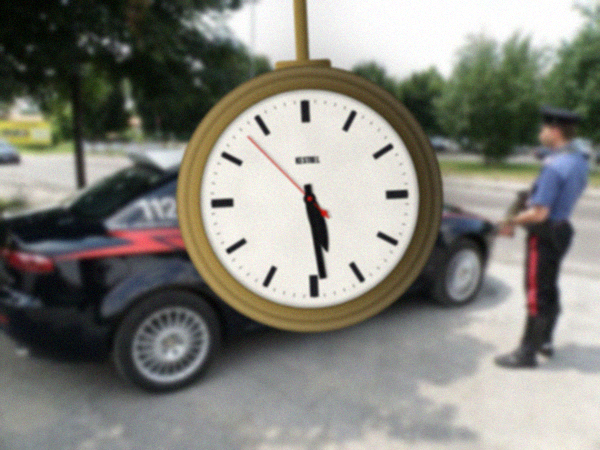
5:28:53
